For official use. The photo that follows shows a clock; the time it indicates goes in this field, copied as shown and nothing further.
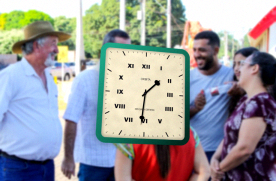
1:31
